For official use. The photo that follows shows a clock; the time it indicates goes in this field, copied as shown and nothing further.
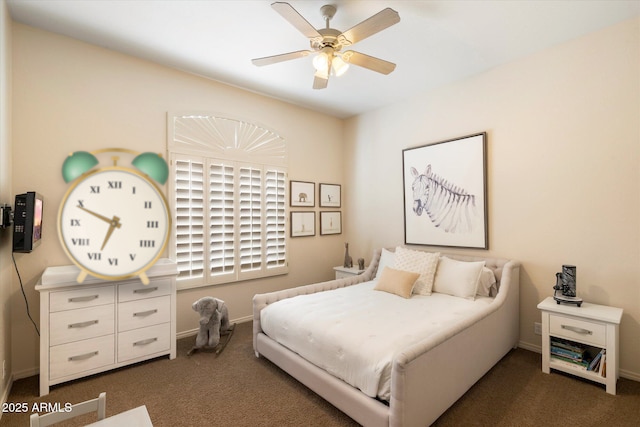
6:49
